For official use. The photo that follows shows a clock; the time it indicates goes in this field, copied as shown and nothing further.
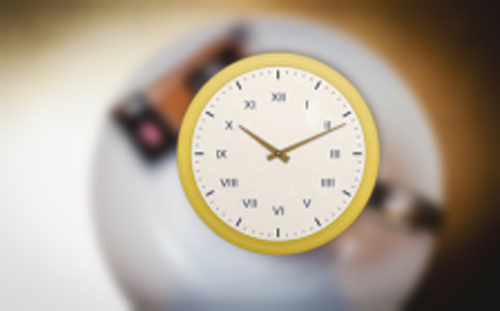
10:11
